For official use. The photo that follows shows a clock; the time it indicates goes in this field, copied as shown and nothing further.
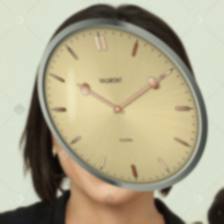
10:10
